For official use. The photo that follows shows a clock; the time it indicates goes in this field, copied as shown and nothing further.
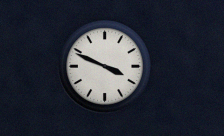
3:49
